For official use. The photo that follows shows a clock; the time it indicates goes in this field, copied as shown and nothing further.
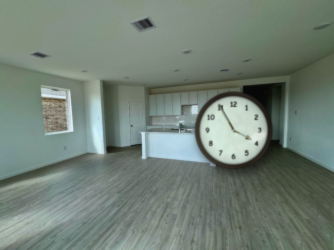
3:55
